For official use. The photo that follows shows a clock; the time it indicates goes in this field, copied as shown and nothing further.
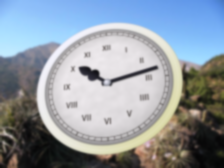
10:13
